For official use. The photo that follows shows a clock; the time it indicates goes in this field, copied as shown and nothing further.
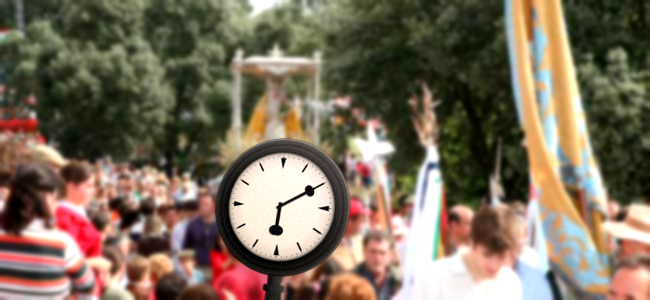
6:10
